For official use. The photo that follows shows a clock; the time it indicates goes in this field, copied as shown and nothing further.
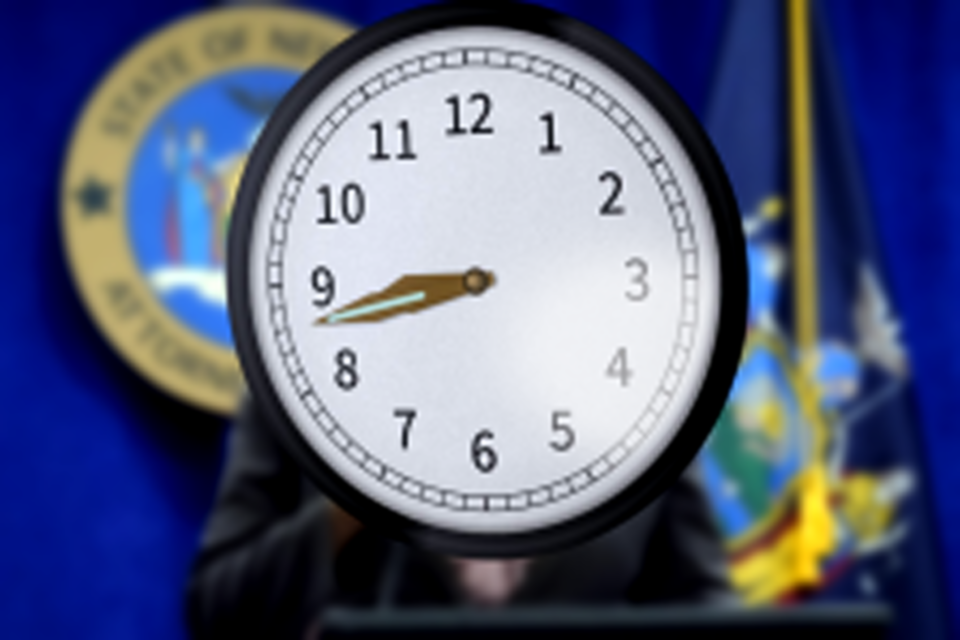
8:43
